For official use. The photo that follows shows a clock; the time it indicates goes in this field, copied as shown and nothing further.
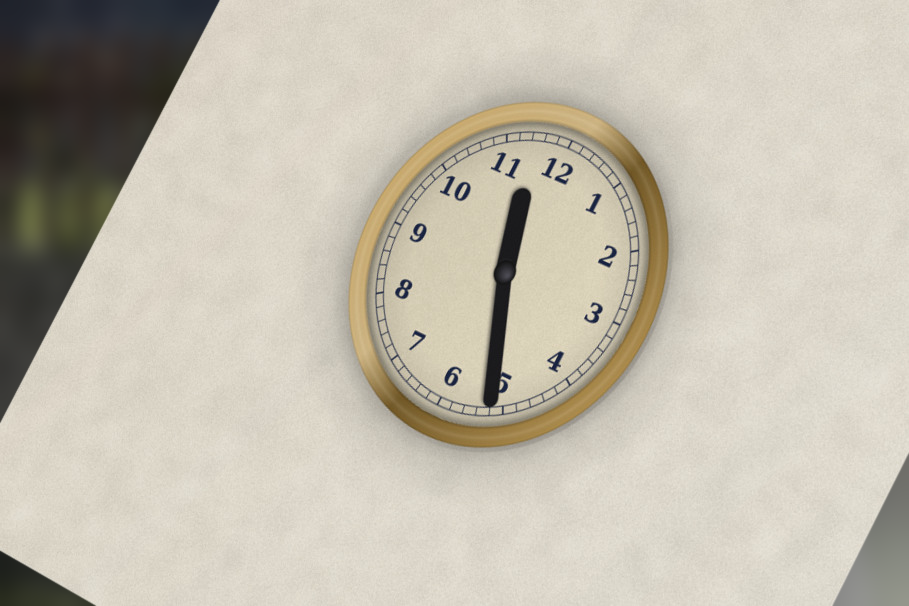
11:26
